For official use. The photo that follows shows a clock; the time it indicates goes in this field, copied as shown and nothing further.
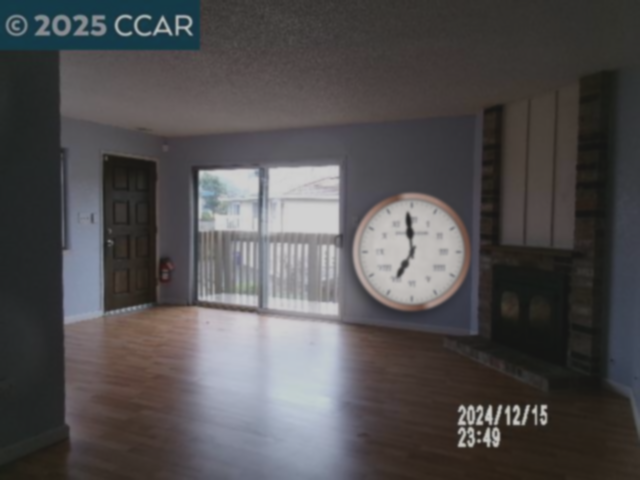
6:59
